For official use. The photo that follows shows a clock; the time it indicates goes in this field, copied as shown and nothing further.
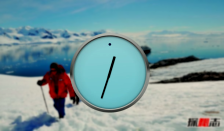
12:33
